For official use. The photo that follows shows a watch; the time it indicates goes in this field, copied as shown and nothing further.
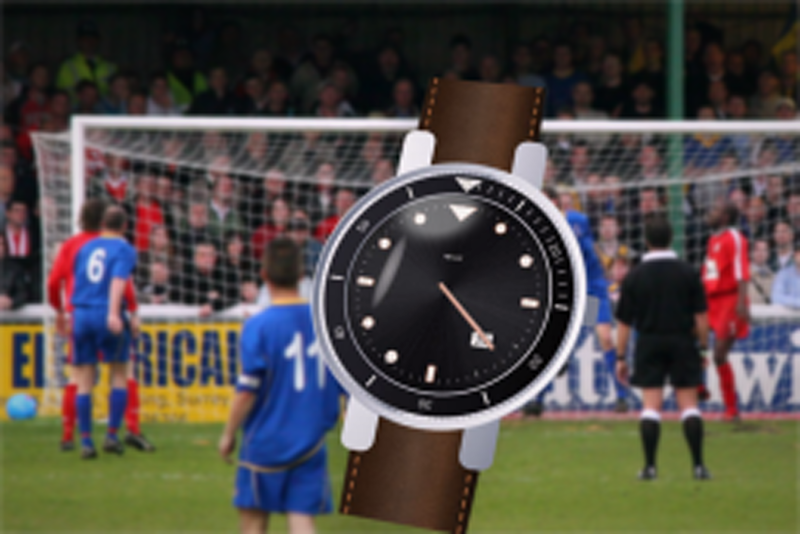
4:22
